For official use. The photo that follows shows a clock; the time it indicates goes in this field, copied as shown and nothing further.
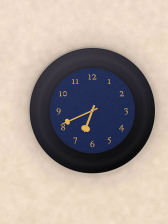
6:41
